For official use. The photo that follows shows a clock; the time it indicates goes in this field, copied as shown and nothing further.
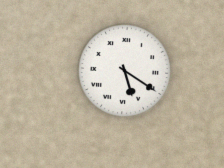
5:20
